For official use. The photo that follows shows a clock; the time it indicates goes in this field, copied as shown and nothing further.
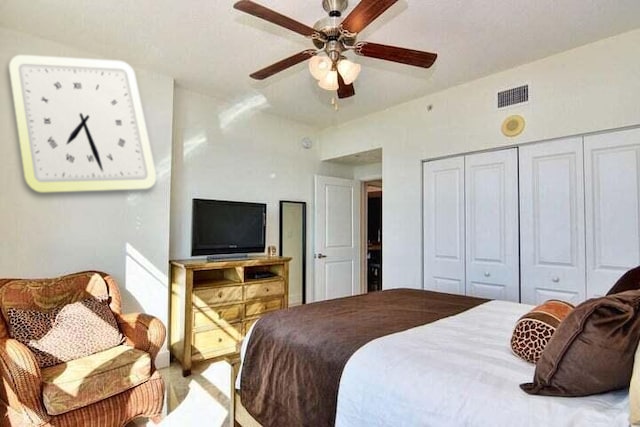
7:28
